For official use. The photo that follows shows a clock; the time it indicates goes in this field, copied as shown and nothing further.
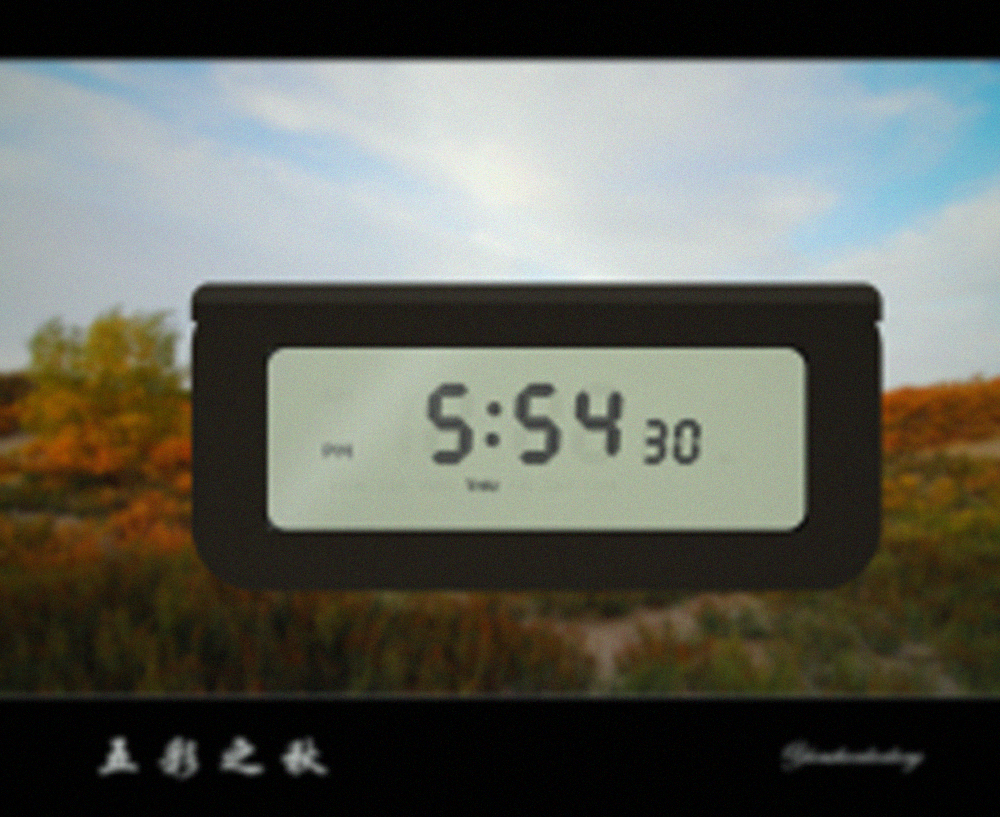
5:54:30
